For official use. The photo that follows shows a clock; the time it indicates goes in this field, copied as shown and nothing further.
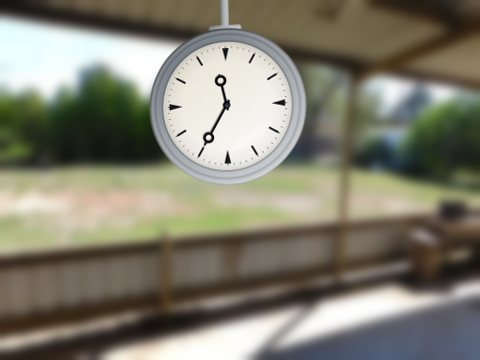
11:35
